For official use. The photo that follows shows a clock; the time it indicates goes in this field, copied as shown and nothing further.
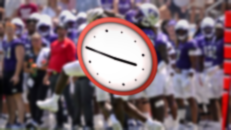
3:50
